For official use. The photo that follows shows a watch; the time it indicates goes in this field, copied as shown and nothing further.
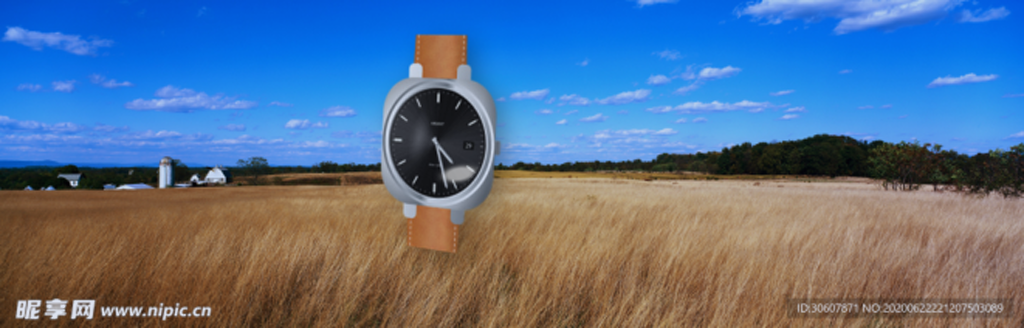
4:27
